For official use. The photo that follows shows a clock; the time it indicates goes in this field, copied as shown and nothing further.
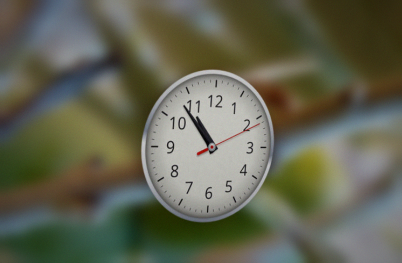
10:53:11
